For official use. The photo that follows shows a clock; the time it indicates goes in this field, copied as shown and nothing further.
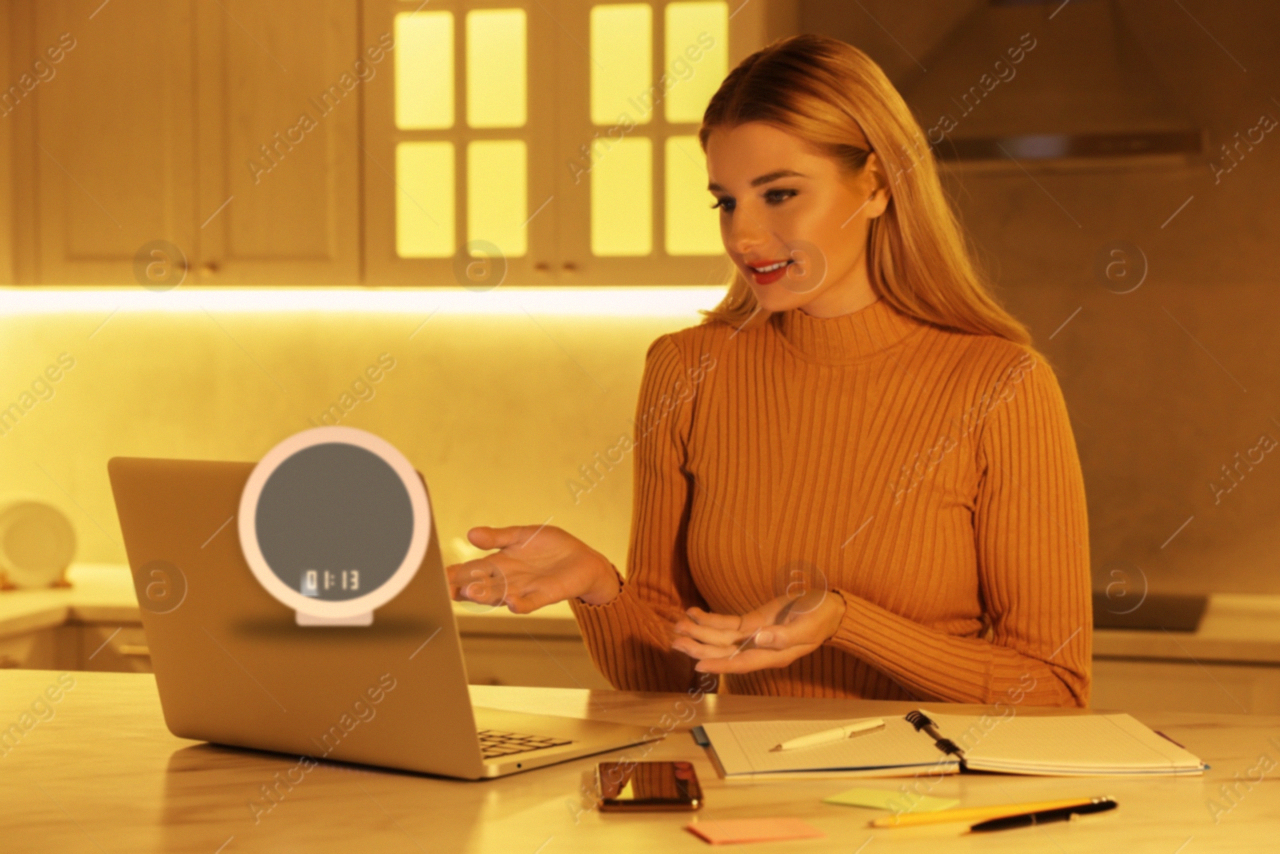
1:13
